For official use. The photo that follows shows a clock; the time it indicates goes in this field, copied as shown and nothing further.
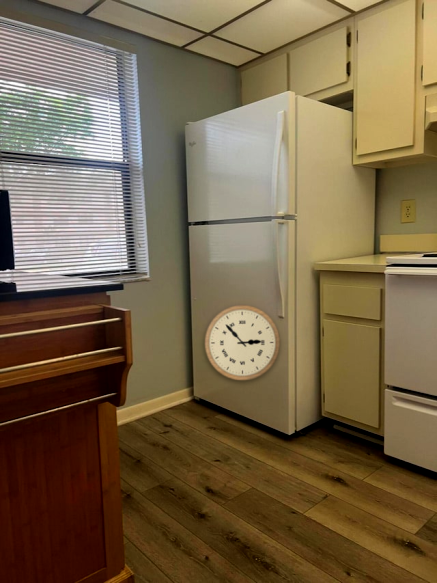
2:53
